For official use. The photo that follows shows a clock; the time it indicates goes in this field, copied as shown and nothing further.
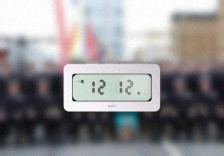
12:12
